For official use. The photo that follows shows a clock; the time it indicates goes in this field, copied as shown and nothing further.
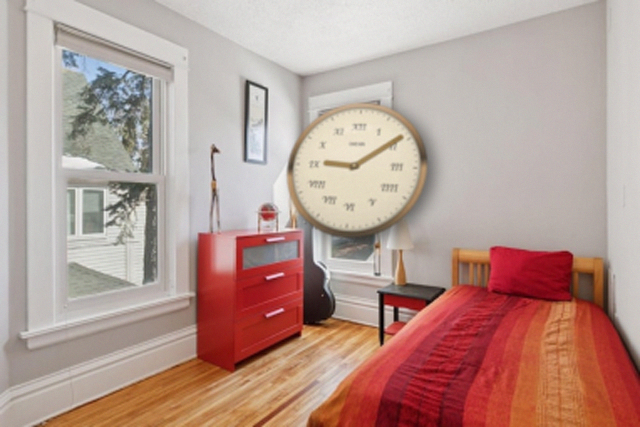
9:09
